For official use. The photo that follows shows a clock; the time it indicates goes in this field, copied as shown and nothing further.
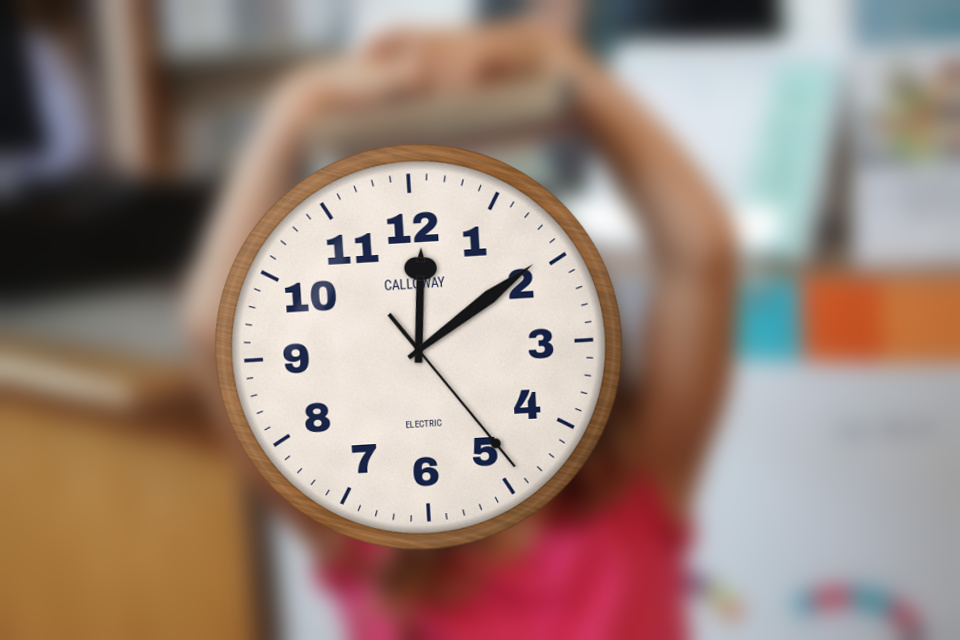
12:09:24
